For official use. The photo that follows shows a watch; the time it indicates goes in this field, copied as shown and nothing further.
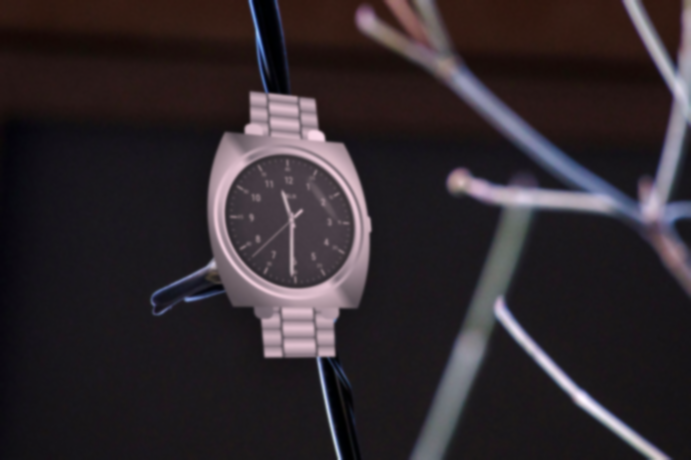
11:30:38
